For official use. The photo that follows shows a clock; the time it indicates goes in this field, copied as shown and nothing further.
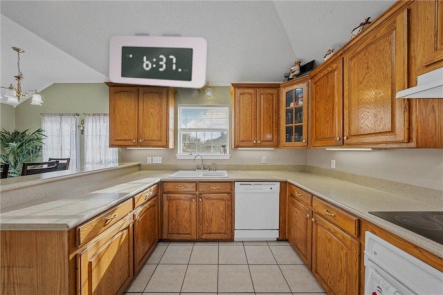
6:37
